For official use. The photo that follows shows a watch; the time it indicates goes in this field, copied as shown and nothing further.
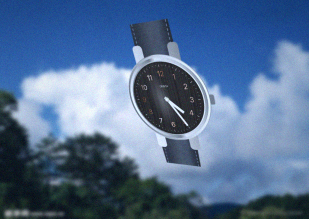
4:25
